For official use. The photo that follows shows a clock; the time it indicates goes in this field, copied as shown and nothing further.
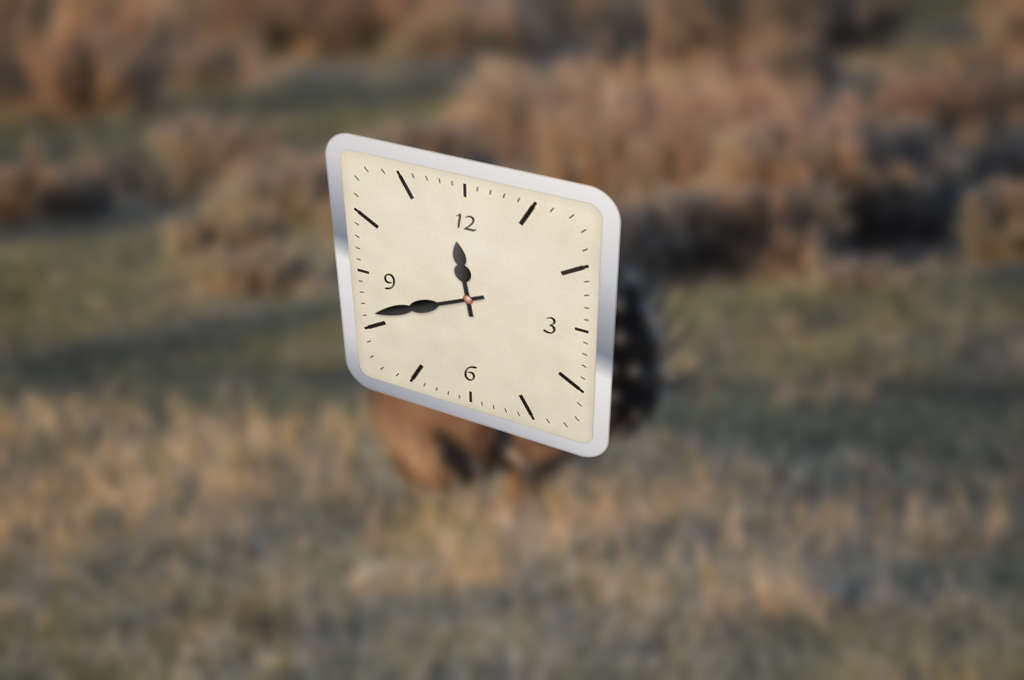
11:41
